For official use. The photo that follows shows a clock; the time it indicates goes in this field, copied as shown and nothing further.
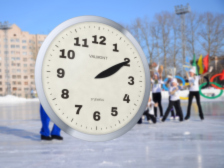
2:10
